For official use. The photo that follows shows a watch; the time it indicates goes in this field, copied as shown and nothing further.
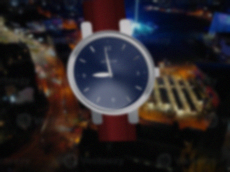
8:59
